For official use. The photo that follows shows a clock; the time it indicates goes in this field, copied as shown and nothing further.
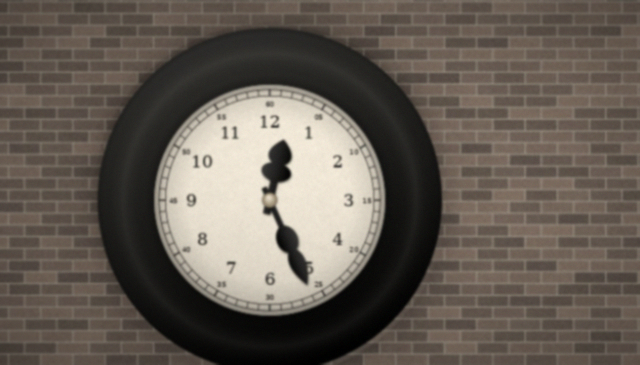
12:26
